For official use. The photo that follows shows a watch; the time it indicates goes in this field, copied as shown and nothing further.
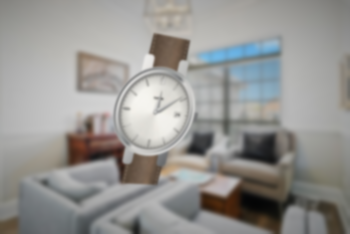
12:09
